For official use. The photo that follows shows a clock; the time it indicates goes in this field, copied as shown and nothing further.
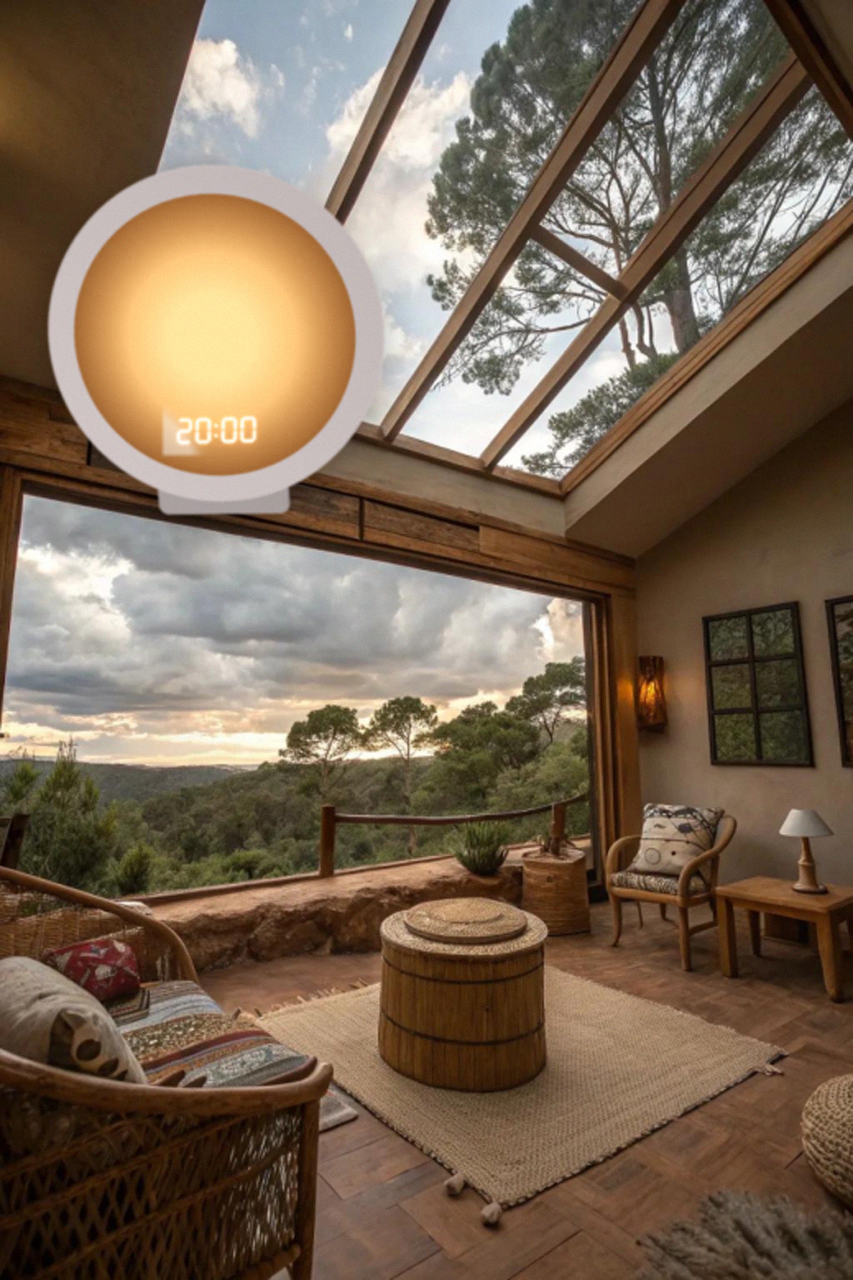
20:00
